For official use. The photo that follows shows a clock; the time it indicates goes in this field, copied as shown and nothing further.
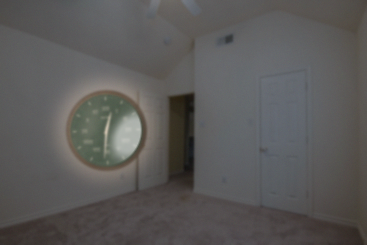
12:31
